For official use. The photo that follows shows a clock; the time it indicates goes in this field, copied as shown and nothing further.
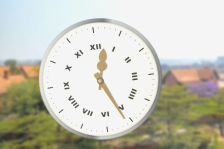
12:26
